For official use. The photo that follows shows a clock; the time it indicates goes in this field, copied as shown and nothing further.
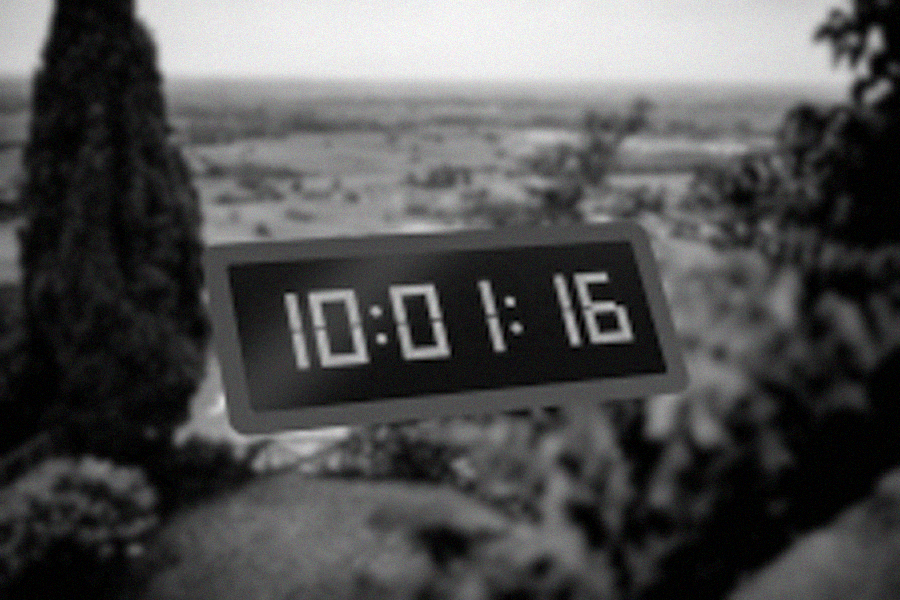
10:01:16
